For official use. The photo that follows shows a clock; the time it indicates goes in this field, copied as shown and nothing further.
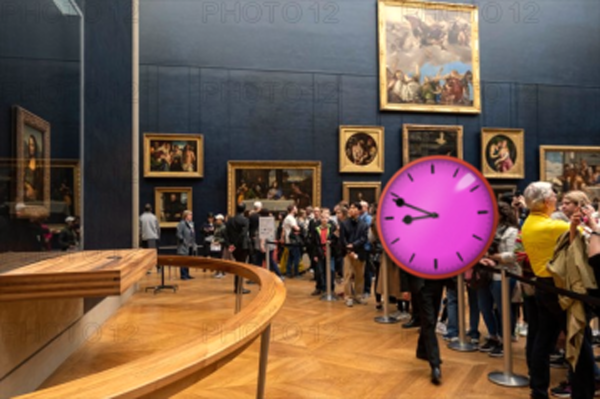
8:49
